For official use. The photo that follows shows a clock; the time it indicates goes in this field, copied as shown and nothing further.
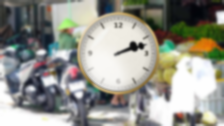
2:12
